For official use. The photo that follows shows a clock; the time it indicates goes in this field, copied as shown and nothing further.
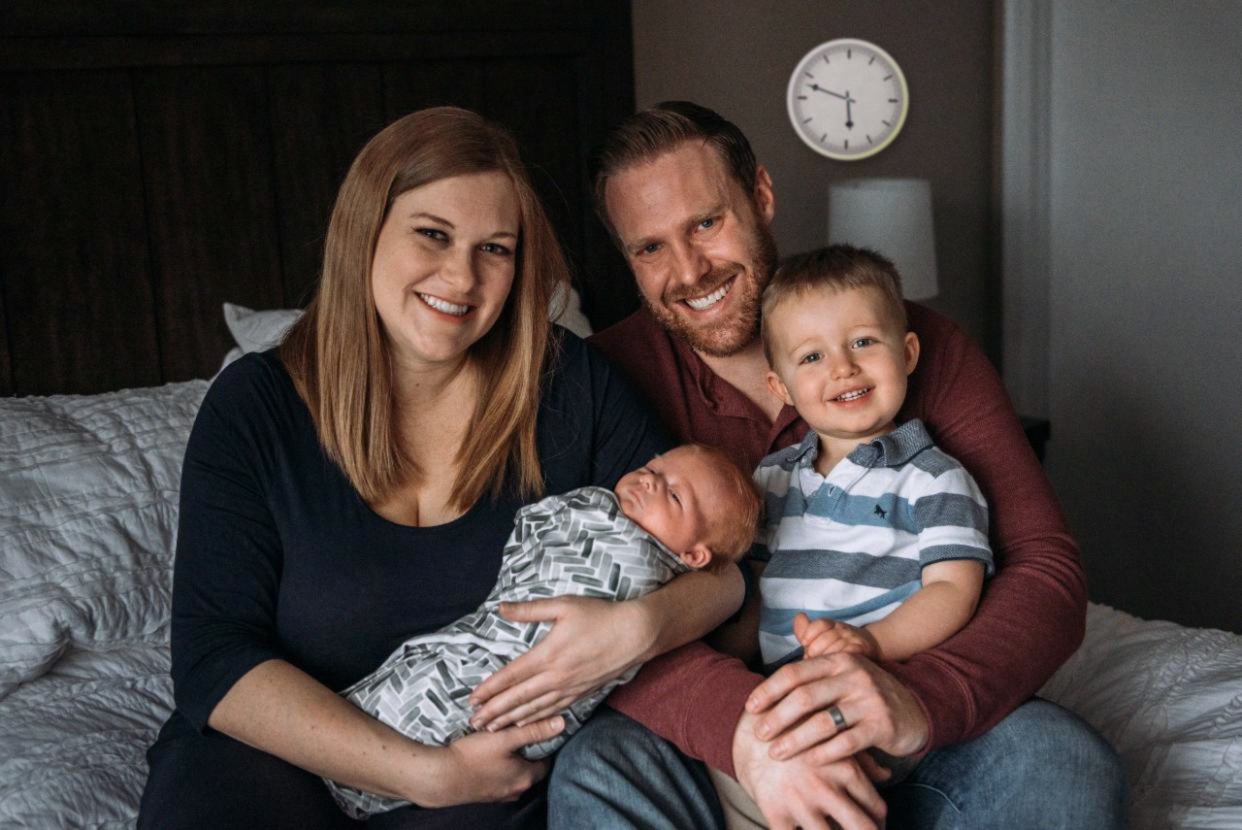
5:48
